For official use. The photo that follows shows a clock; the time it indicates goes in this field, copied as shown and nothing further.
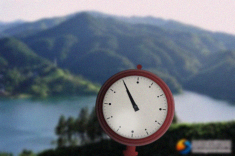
10:55
